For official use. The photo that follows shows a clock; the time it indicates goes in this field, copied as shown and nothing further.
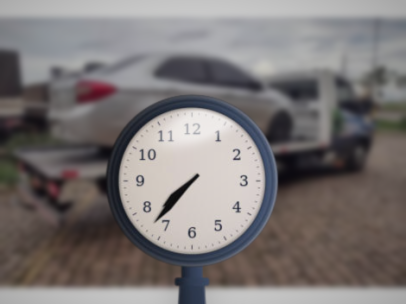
7:37
